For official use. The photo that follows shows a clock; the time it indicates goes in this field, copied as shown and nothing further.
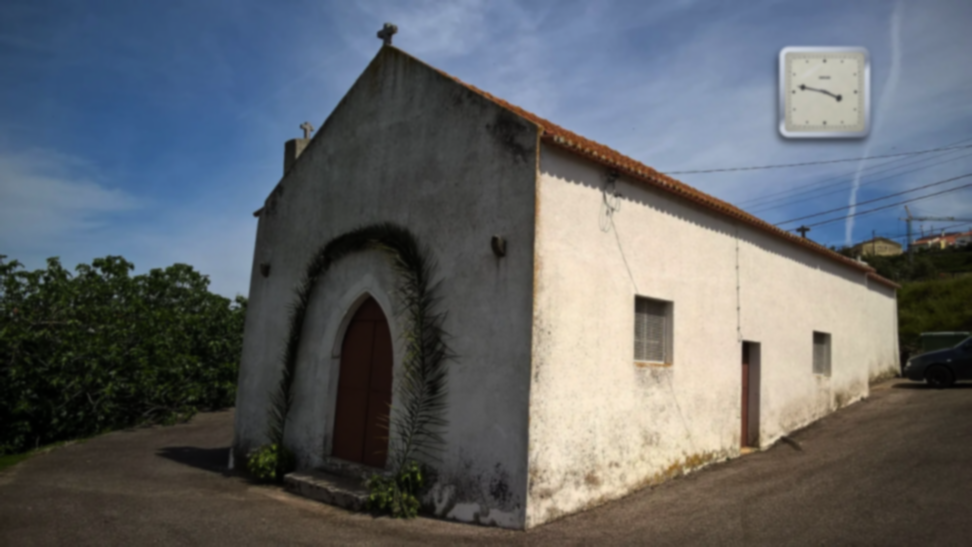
3:47
